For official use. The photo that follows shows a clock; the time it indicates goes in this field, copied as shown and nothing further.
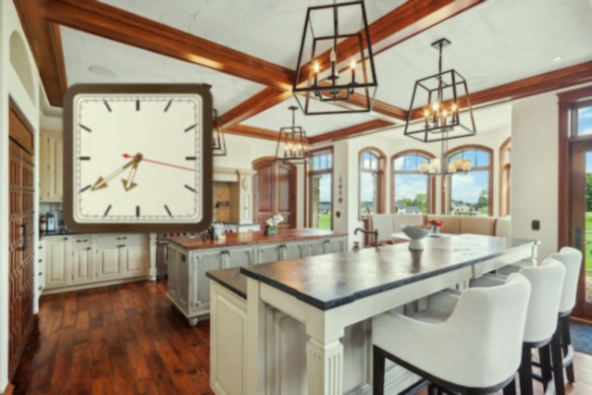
6:39:17
